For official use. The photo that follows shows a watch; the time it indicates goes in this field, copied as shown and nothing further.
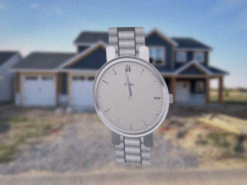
11:59
